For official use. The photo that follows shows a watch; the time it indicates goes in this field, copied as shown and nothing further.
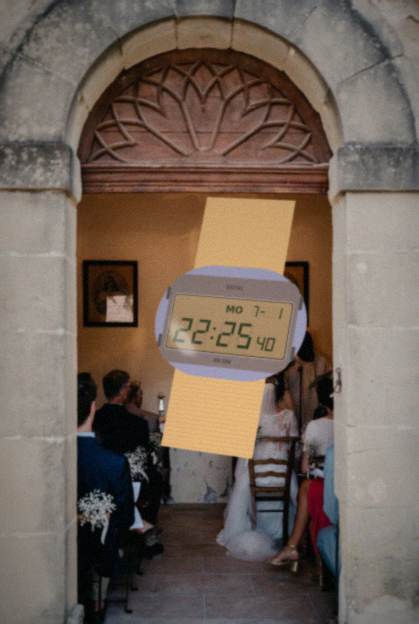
22:25:40
